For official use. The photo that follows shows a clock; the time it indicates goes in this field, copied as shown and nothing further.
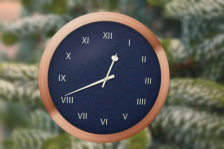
12:41
